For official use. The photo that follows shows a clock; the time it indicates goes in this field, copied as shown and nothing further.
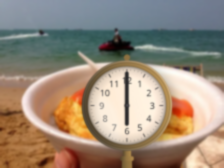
6:00
